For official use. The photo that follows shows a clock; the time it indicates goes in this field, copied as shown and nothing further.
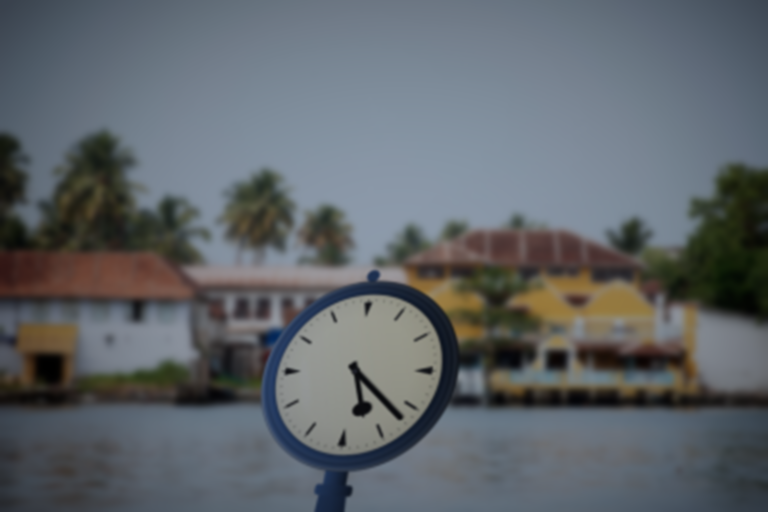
5:22
